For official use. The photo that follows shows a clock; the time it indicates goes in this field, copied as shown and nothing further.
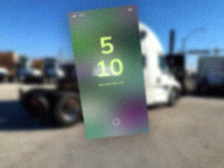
5:10
